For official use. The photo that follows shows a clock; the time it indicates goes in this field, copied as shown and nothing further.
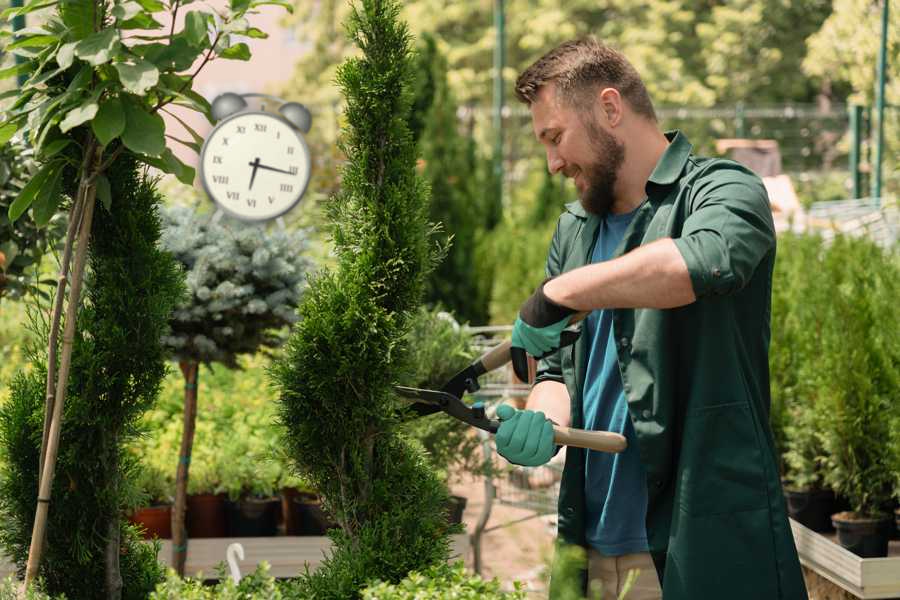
6:16
